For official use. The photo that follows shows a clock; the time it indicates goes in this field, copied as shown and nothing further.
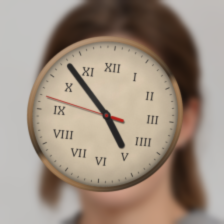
4:52:47
